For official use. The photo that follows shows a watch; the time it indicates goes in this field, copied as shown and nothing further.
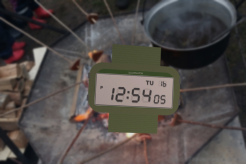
12:54:05
